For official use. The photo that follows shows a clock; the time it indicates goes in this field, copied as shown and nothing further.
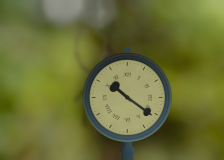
10:21
